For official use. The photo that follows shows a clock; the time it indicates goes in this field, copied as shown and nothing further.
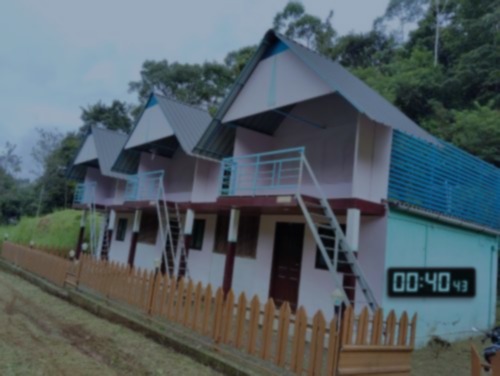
0:40
